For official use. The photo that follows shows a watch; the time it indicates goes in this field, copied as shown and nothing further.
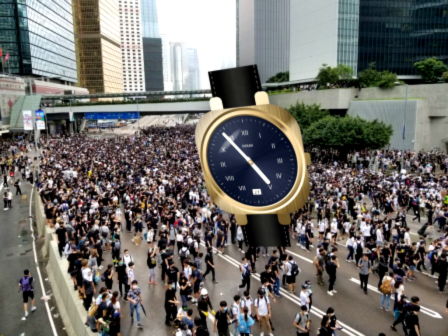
4:54
